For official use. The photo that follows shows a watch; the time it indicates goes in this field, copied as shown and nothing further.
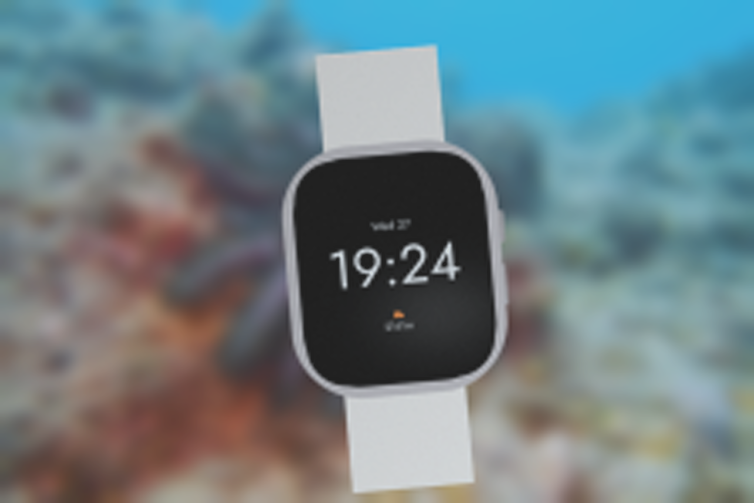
19:24
